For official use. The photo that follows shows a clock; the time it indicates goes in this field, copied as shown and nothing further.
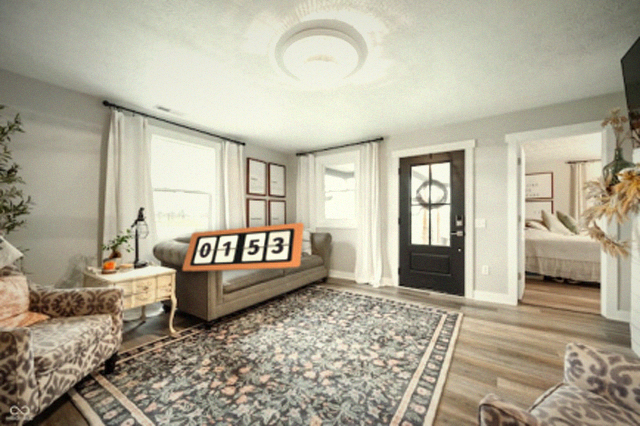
1:53
